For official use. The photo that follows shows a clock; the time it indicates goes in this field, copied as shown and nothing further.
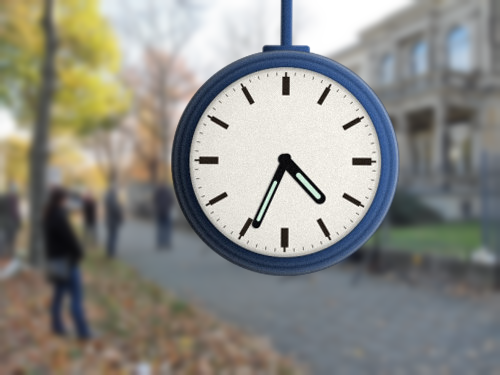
4:34
